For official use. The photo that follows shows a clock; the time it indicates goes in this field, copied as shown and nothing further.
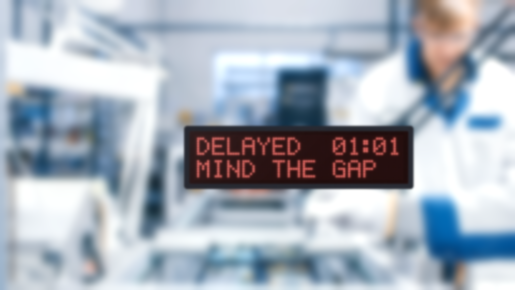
1:01
